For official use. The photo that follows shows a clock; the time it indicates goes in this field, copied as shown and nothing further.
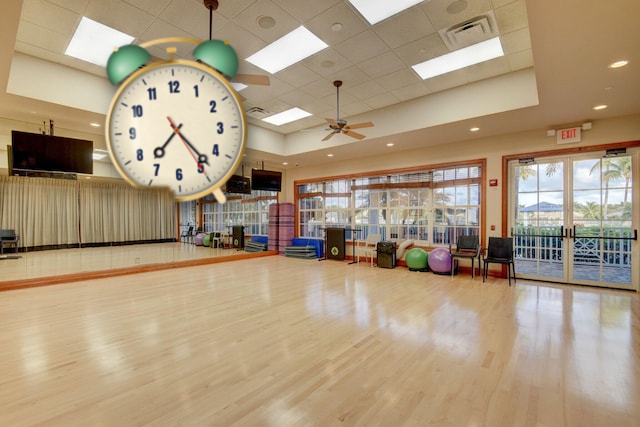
7:23:25
